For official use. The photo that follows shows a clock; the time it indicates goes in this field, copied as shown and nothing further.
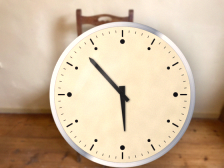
5:53
